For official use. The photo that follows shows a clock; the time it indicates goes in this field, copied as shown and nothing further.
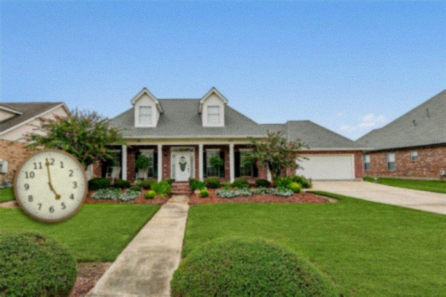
4:59
